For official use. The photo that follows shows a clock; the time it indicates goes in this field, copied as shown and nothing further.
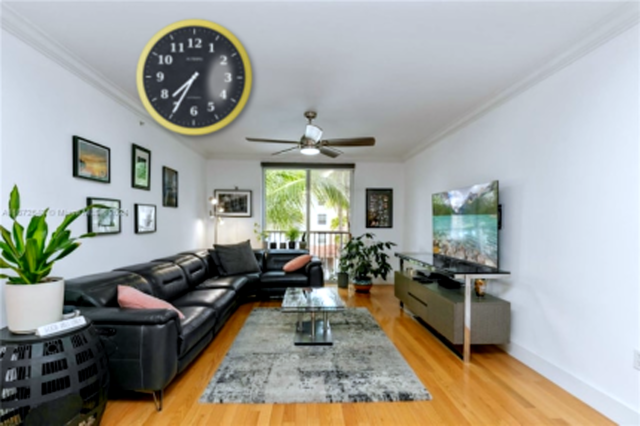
7:35
